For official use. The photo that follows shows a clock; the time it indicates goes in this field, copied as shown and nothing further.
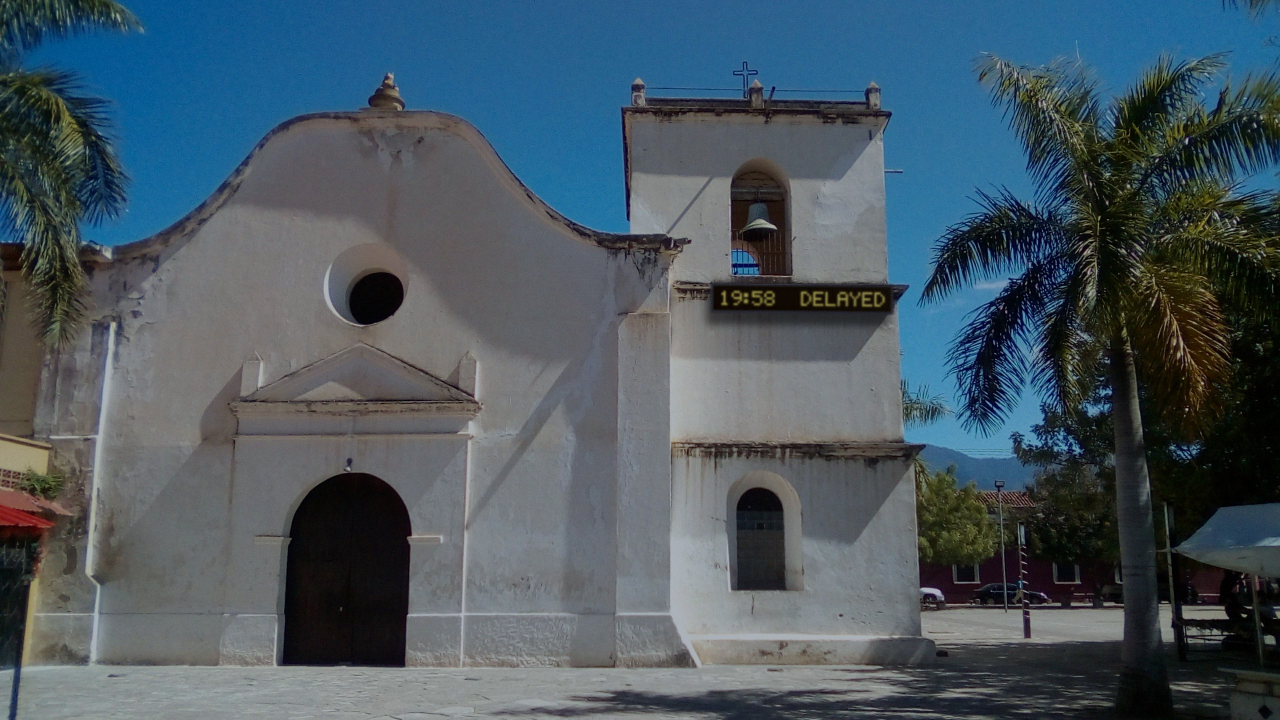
19:58
